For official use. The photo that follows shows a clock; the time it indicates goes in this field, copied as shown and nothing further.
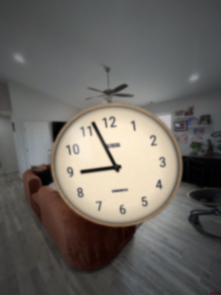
8:57
